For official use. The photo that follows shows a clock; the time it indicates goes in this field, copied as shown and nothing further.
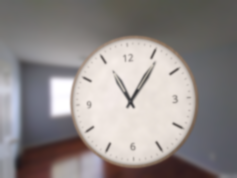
11:06
